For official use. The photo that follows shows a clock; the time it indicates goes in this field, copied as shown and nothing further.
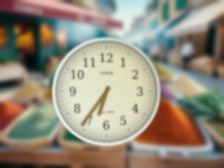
6:36
